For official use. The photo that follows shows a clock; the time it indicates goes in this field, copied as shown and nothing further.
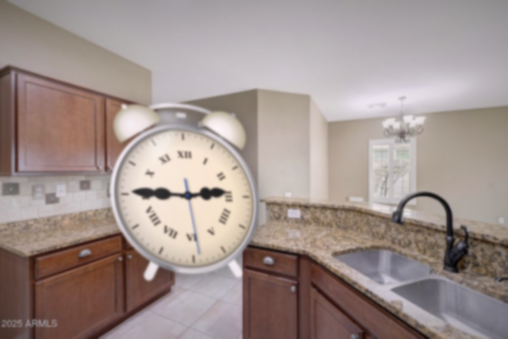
2:45:29
